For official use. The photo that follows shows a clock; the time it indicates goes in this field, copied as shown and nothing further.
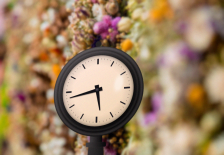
5:43
